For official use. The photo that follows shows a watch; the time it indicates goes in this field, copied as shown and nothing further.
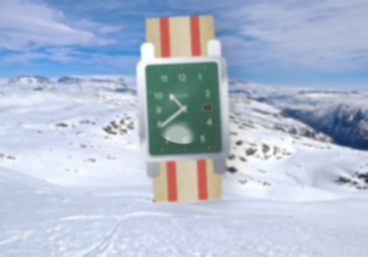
10:39
